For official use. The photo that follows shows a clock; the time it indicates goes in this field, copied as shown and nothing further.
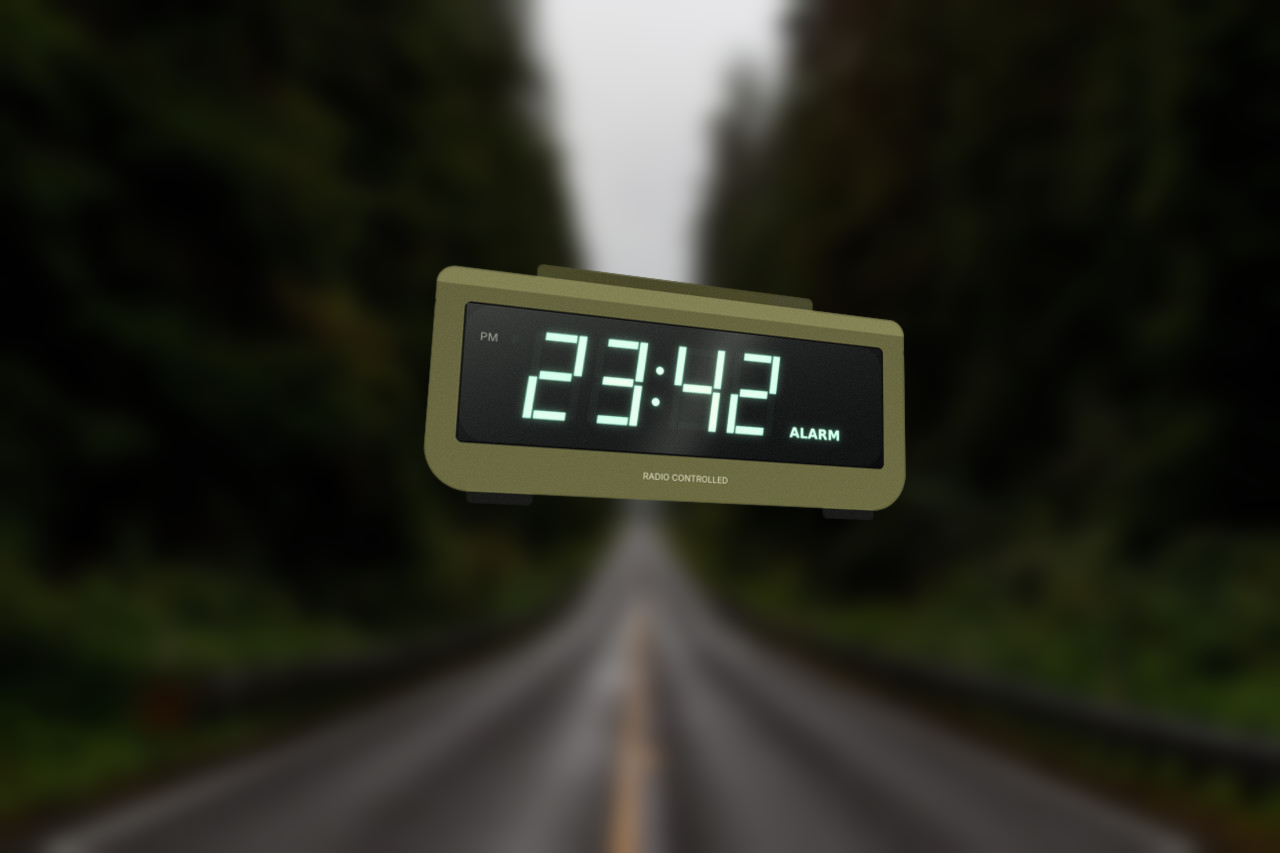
23:42
